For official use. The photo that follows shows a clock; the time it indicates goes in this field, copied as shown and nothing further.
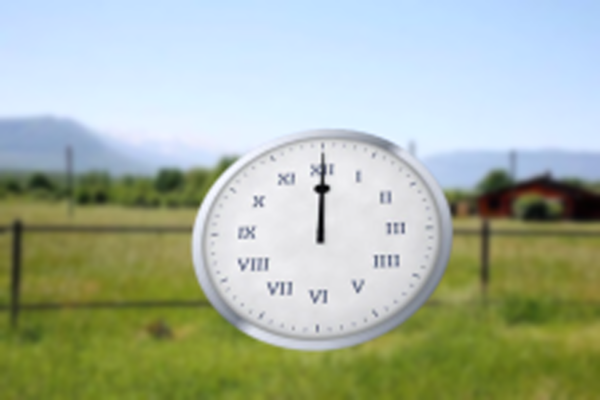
12:00
